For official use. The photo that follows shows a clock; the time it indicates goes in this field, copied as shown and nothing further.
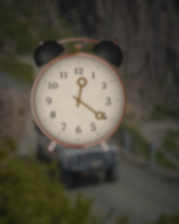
12:21
